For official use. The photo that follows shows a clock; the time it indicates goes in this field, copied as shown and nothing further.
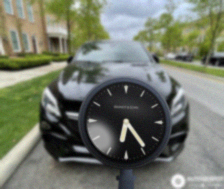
6:24
